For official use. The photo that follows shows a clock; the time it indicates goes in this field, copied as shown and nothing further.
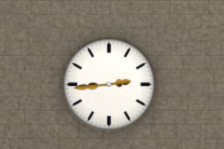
2:44
